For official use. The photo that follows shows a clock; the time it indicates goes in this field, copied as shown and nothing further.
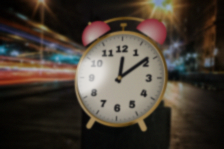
12:09
